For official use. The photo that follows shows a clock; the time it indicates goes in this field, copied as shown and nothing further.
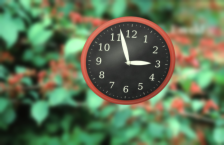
2:57
